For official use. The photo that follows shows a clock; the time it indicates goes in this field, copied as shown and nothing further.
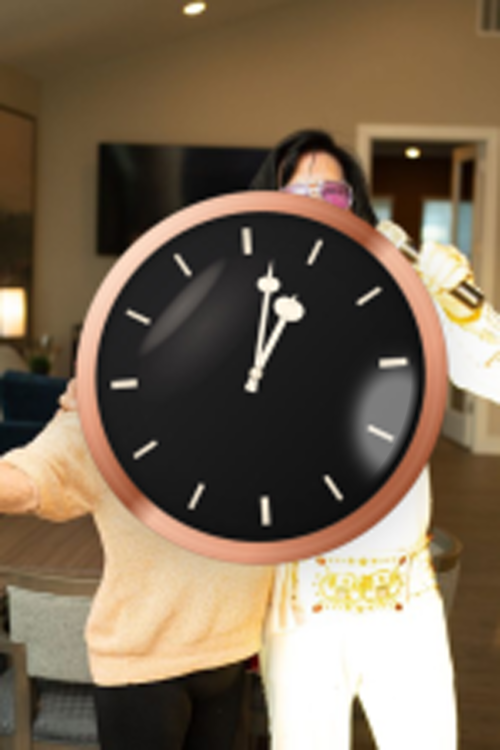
1:02
